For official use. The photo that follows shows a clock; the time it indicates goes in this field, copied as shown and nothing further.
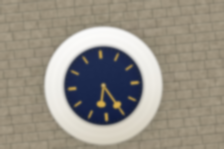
6:25
